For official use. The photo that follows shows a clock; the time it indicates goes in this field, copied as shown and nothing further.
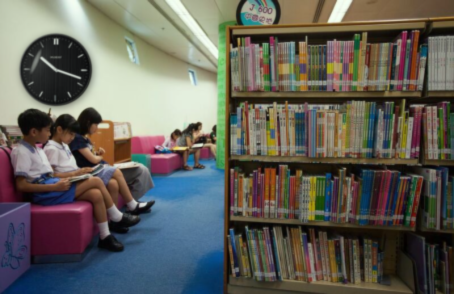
10:18
